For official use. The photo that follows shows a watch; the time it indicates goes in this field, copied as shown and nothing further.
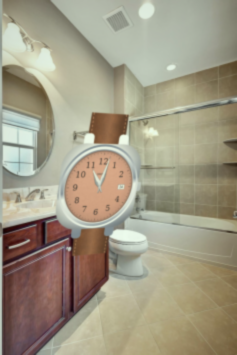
11:02
